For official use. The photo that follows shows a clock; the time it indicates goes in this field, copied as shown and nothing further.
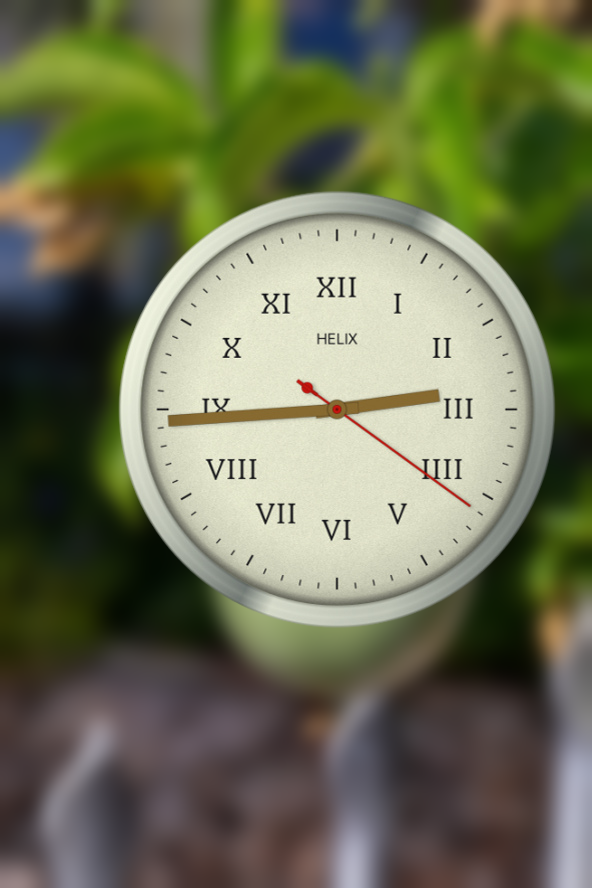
2:44:21
